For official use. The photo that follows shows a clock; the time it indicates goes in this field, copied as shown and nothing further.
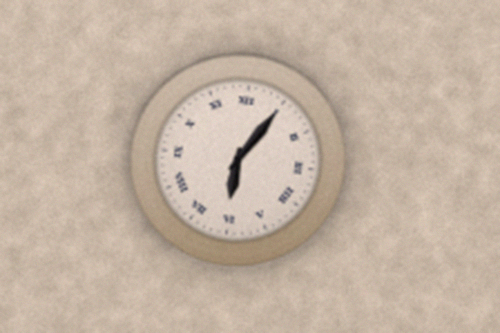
6:05
